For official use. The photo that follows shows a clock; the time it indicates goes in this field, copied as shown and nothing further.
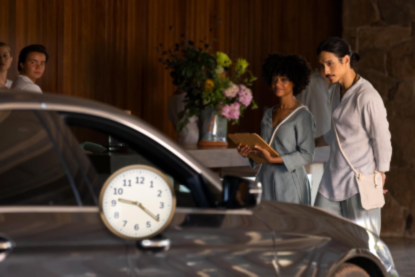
9:21
